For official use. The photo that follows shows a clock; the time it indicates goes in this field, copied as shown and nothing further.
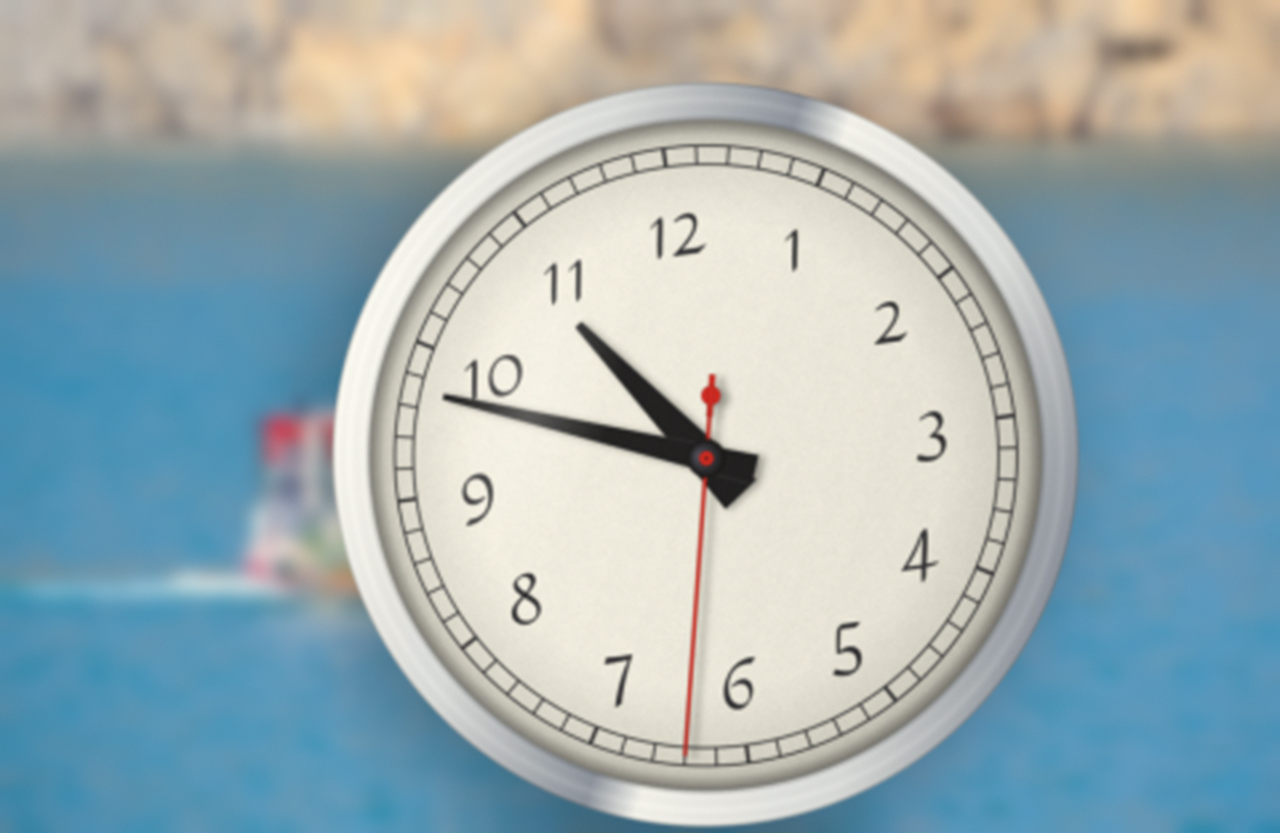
10:48:32
